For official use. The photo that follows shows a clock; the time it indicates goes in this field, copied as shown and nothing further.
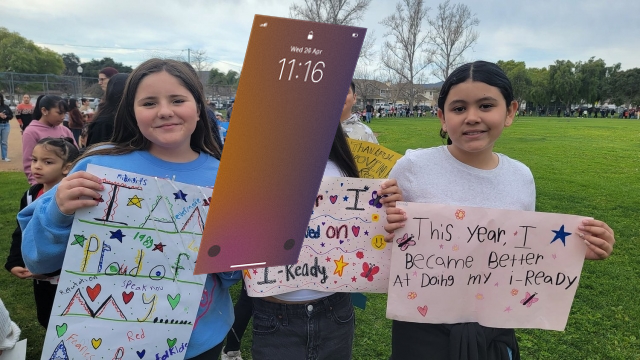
11:16
